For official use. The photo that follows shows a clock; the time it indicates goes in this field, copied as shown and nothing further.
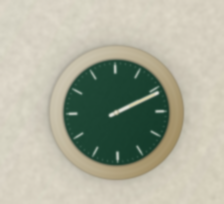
2:11
